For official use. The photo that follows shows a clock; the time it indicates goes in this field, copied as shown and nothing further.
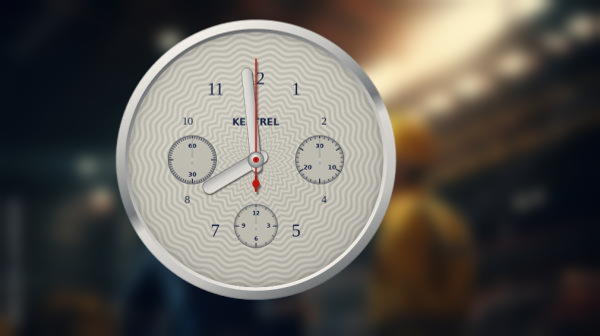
7:59
